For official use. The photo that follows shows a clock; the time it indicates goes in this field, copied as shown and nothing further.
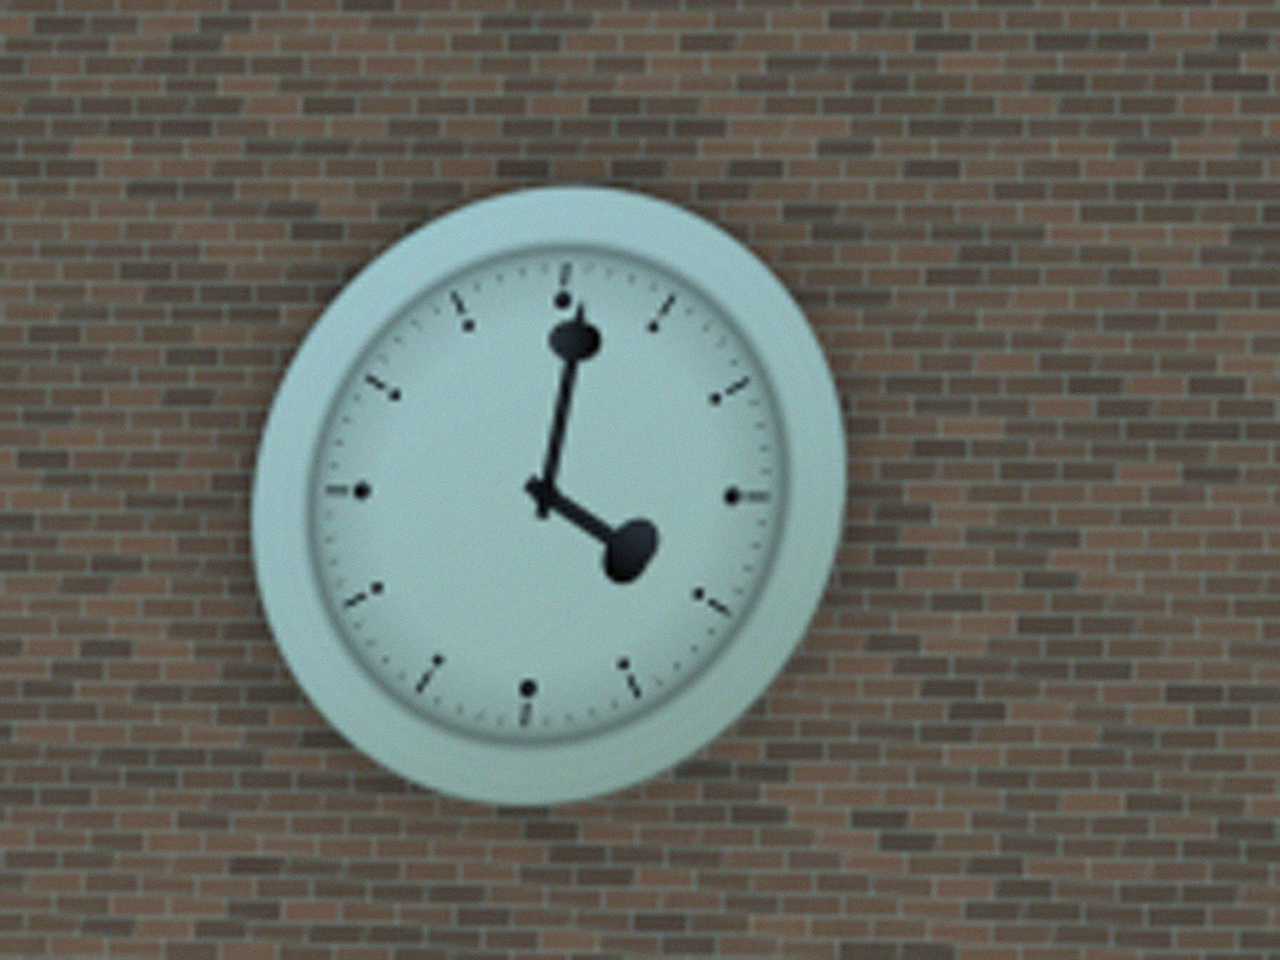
4:01
